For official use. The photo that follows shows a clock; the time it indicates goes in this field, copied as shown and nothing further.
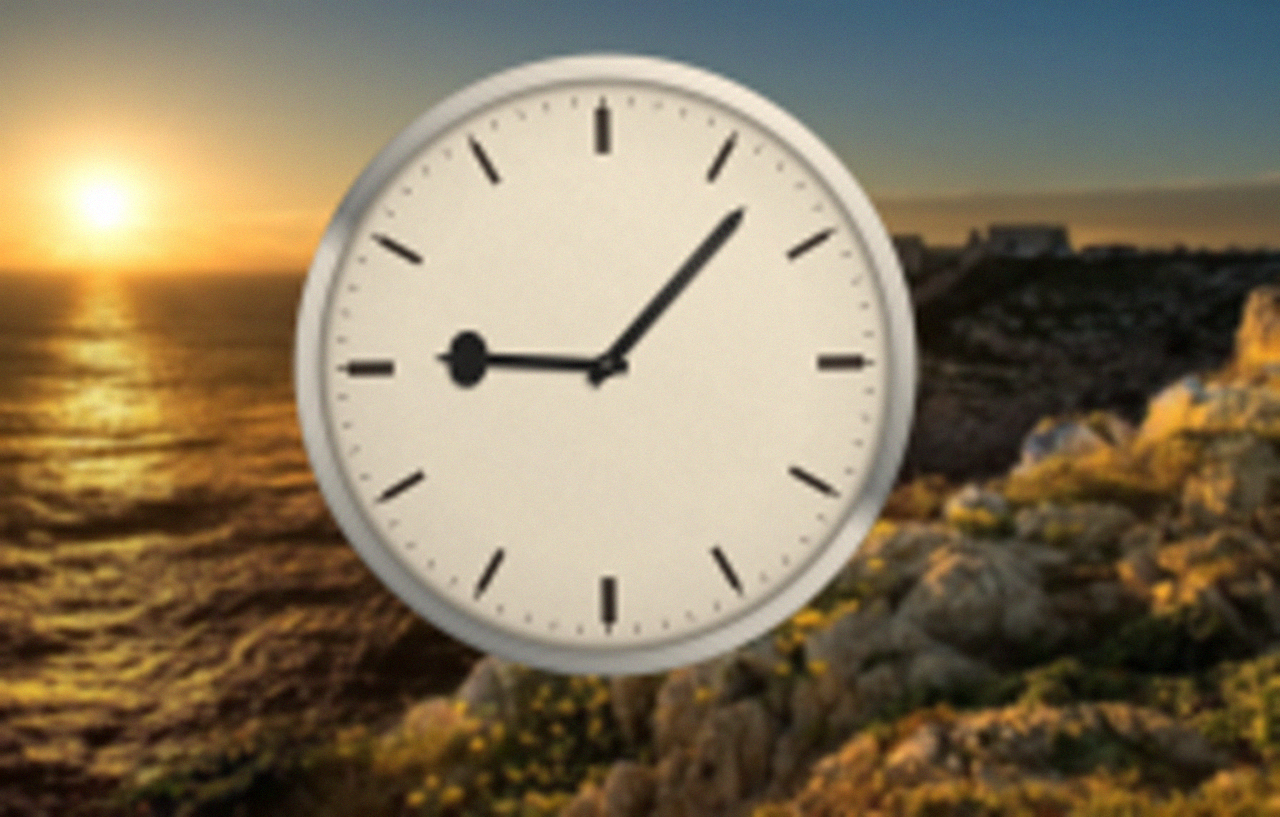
9:07
